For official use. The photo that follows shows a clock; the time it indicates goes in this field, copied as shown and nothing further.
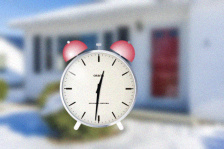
12:31
